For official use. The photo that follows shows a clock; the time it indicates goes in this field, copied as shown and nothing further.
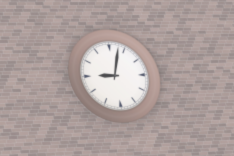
9:03
